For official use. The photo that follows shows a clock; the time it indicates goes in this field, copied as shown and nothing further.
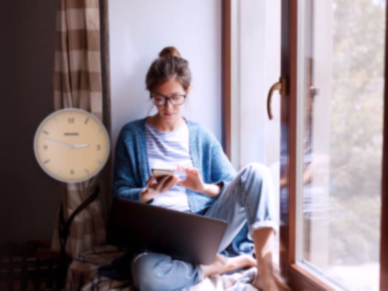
2:48
